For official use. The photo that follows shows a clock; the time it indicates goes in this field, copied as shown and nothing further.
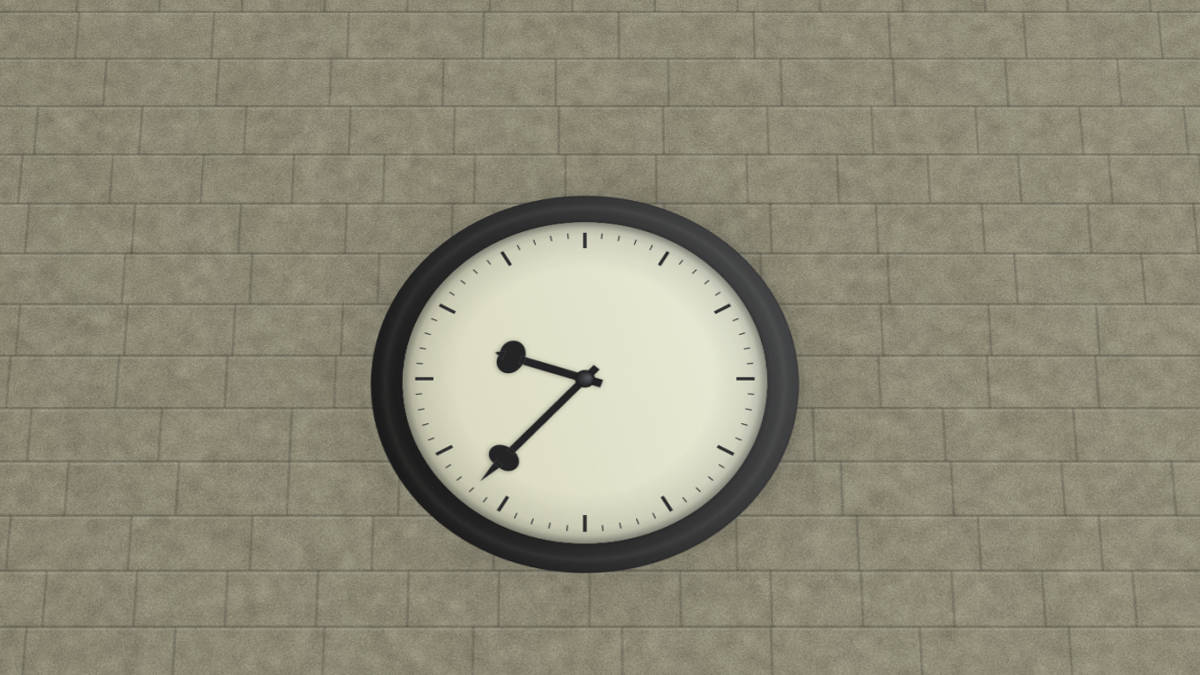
9:37
